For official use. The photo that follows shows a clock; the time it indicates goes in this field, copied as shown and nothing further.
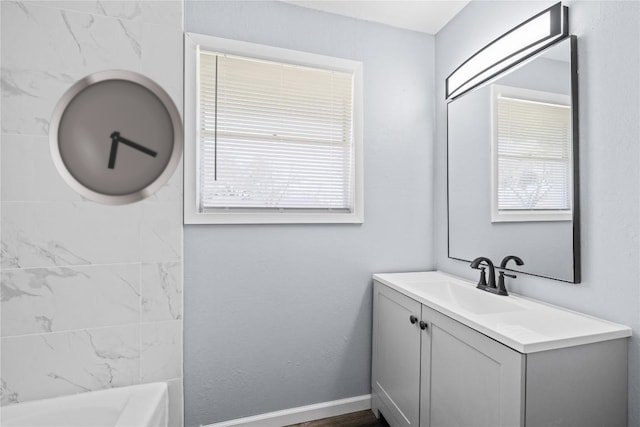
6:19
